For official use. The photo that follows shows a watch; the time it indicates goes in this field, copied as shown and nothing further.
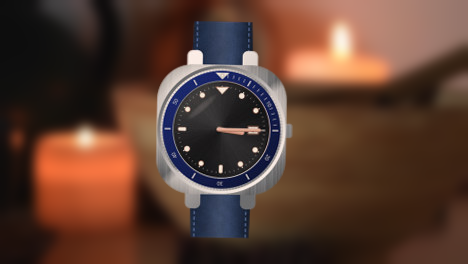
3:15
